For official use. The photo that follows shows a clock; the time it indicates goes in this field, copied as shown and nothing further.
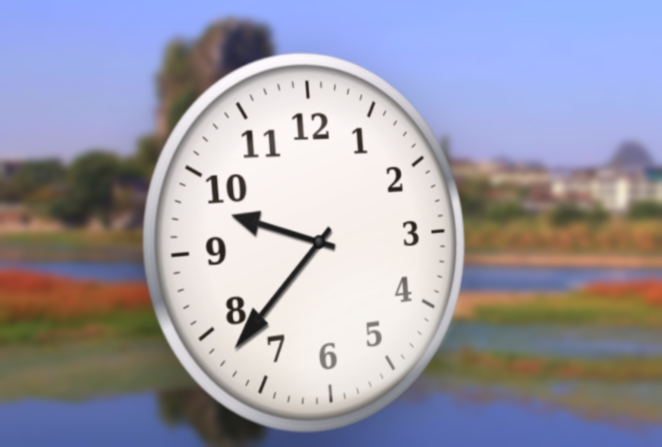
9:38
